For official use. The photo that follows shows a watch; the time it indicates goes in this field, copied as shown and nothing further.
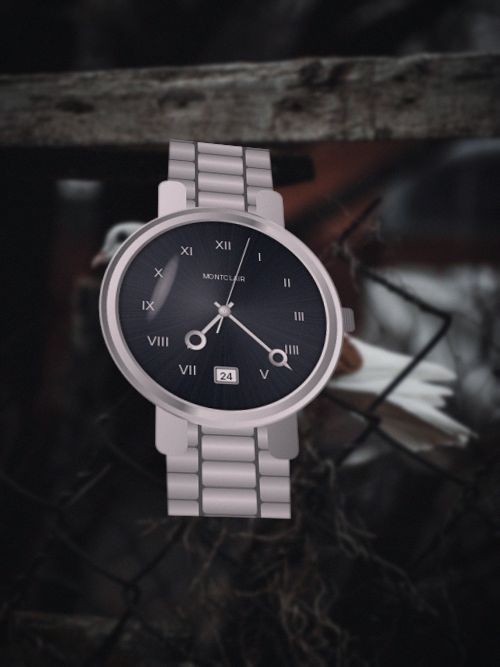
7:22:03
